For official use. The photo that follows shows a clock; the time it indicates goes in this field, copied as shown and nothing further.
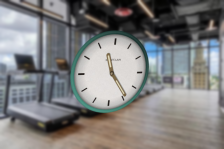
11:24
